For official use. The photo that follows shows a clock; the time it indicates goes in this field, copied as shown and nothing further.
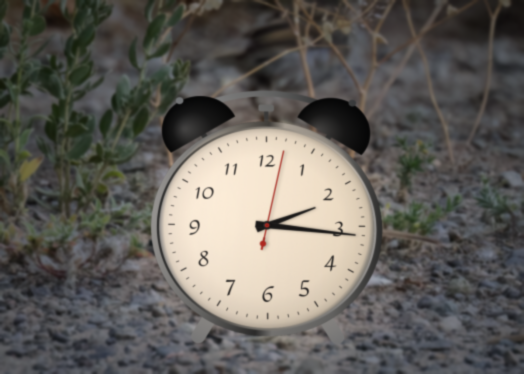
2:16:02
